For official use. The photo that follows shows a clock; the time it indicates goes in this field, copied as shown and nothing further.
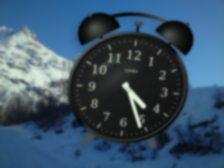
4:26
